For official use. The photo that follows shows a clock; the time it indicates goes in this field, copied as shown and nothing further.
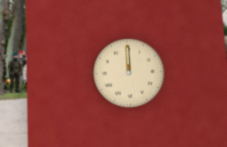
12:00
